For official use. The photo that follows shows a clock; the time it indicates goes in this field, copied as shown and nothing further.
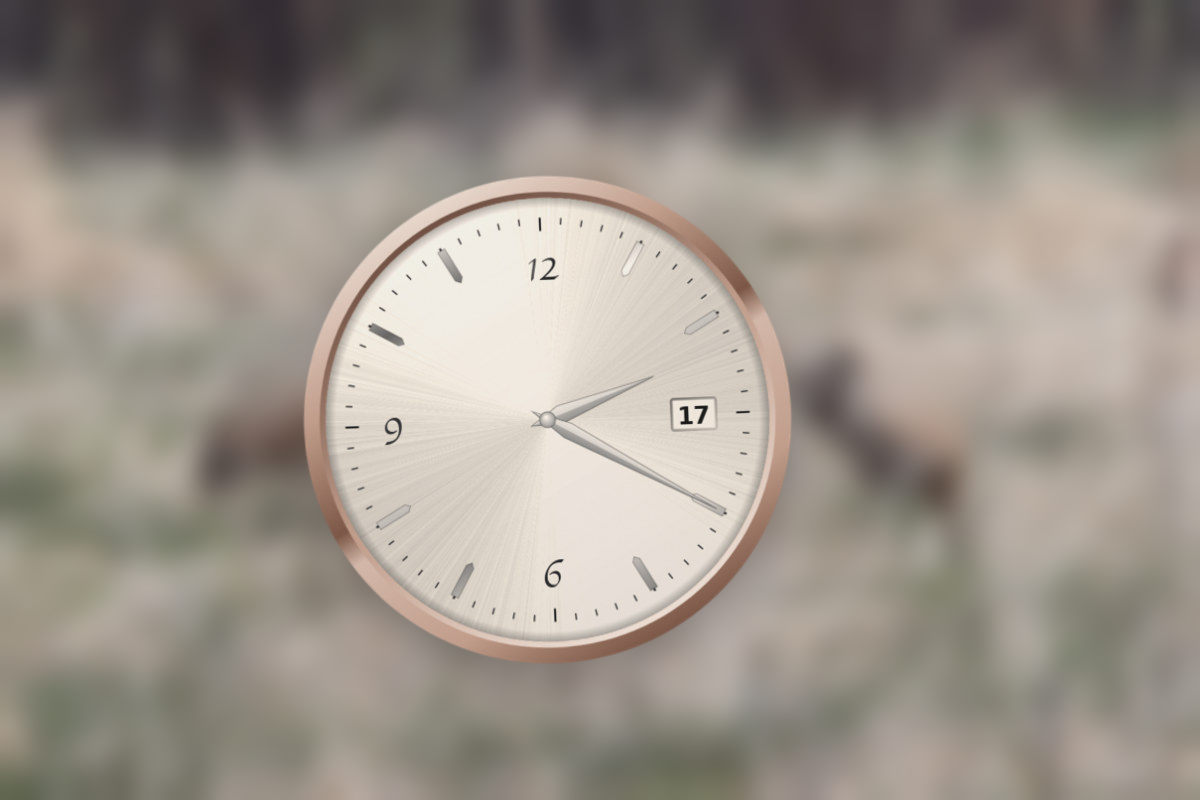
2:20
